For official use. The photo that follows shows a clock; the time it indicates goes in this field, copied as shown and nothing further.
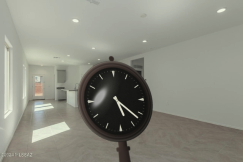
5:22
